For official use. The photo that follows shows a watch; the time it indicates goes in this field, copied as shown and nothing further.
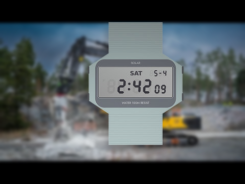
2:42:09
